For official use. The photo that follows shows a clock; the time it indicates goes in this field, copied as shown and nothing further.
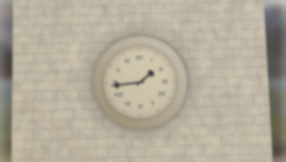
1:44
